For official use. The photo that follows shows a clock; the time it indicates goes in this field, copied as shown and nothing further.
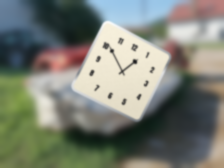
12:51
